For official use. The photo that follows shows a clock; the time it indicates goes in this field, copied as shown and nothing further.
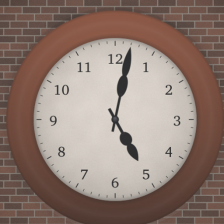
5:02
